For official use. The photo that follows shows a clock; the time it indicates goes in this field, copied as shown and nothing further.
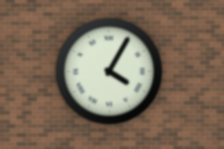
4:05
